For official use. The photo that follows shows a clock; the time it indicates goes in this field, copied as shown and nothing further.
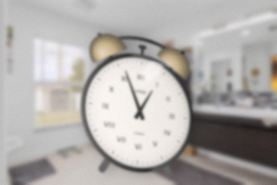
12:56
